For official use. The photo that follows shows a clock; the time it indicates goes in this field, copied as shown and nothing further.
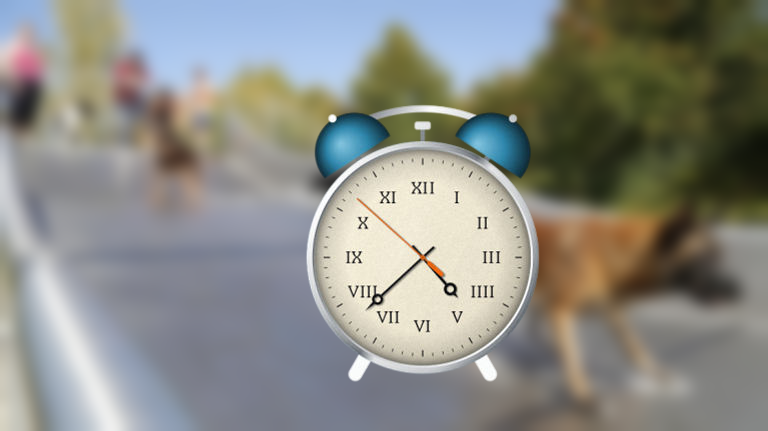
4:37:52
